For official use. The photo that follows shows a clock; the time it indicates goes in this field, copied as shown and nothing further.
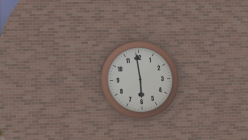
5:59
